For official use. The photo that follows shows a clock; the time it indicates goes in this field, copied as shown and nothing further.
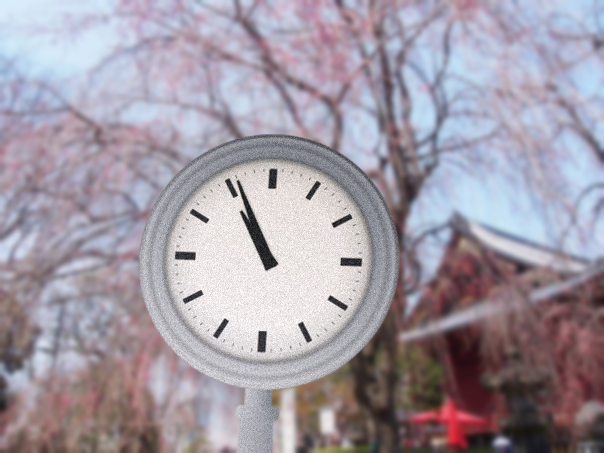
10:56
